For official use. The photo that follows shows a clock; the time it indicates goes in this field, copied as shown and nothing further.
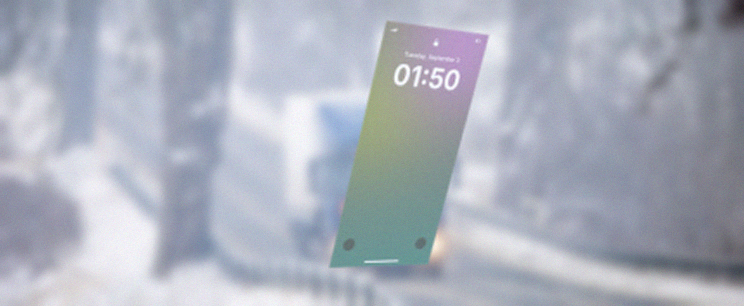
1:50
